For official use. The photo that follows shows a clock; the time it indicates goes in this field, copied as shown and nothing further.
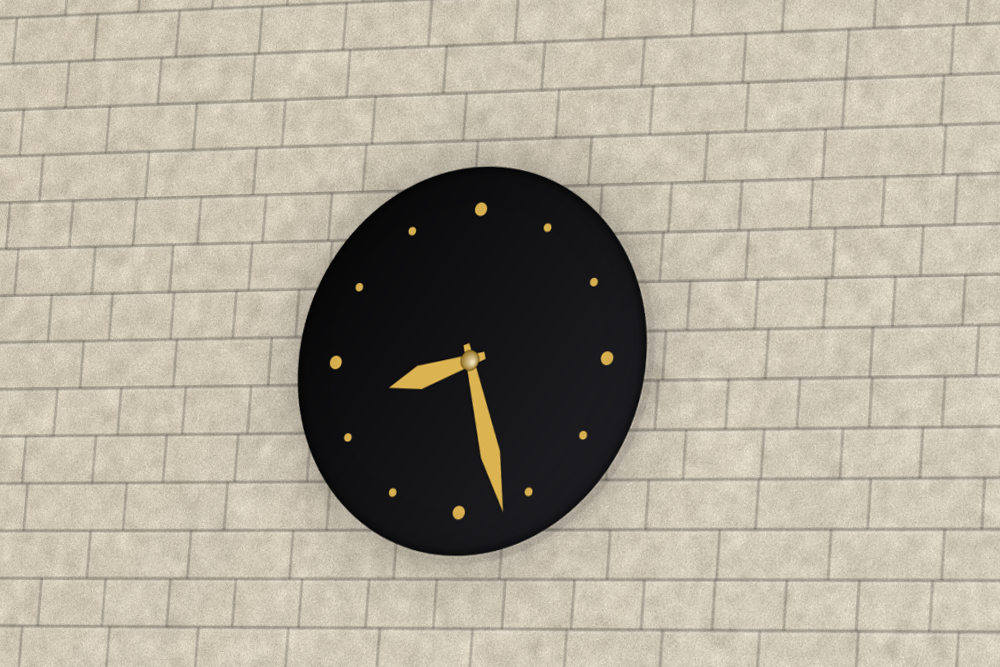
8:27
